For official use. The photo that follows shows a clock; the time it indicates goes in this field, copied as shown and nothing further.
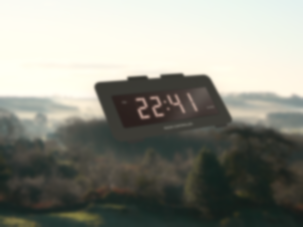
22:41
